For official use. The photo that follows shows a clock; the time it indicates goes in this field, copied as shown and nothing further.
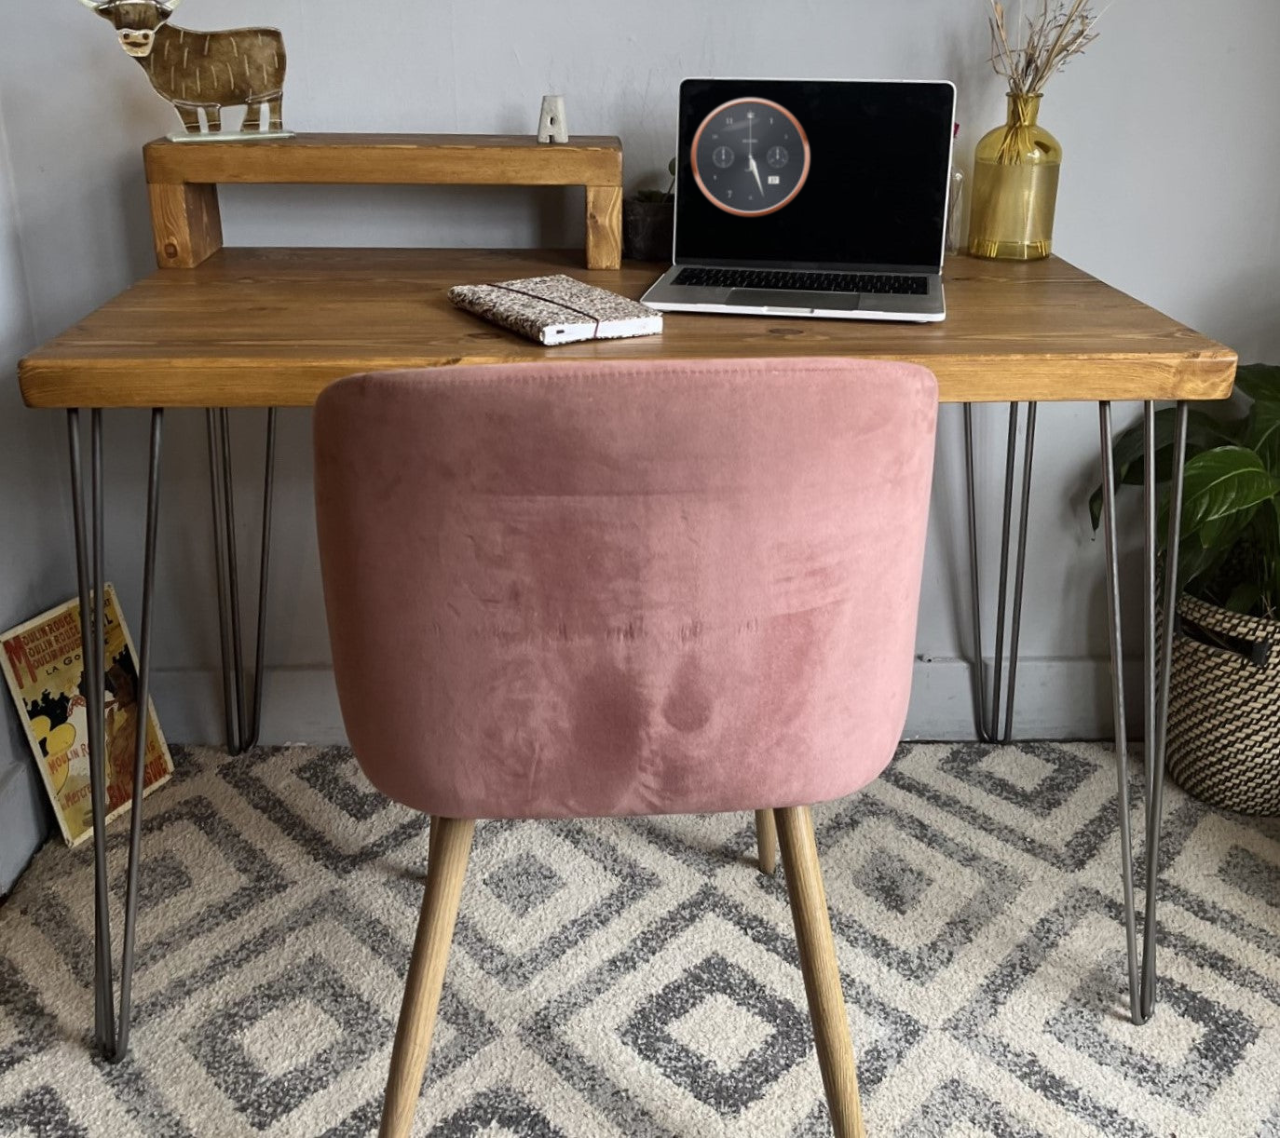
5:27
